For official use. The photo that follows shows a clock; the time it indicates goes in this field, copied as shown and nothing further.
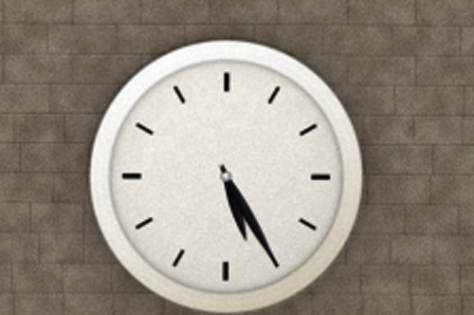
5:25
